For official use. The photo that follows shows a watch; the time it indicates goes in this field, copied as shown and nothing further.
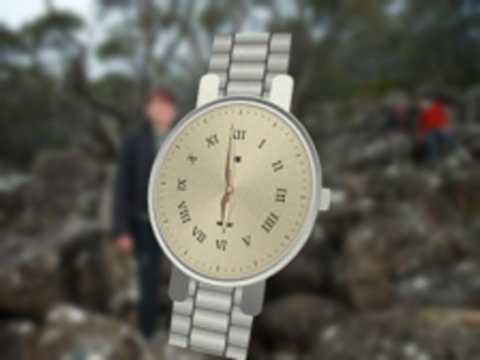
5:59
